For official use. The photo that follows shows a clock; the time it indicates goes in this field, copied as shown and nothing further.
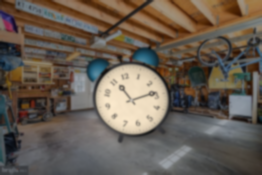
11:14
